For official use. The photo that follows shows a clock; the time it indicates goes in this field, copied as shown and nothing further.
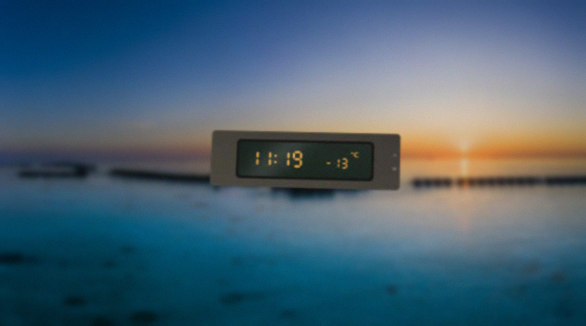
11:19
